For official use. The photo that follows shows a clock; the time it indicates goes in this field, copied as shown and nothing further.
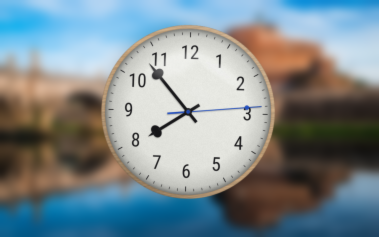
7:53:14
